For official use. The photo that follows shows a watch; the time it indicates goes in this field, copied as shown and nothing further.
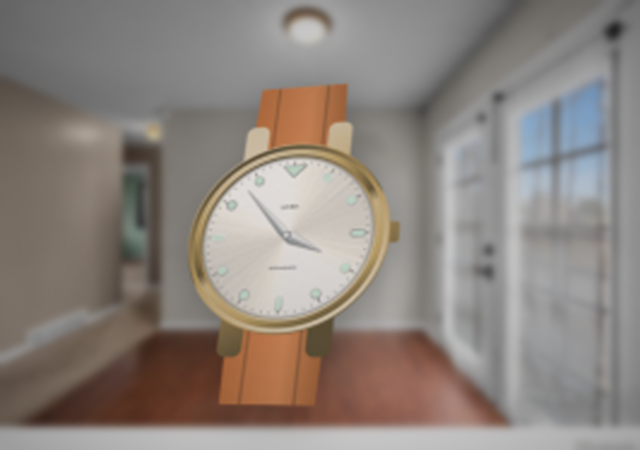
3:53
